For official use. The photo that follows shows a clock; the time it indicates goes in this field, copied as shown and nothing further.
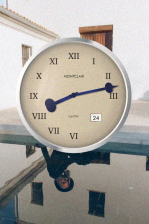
8:13
